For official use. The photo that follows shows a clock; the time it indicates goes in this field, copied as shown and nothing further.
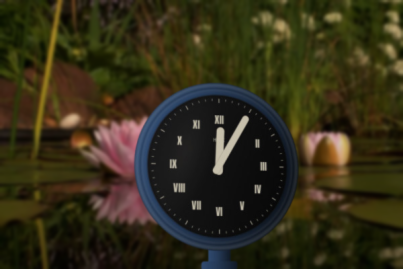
12:05
